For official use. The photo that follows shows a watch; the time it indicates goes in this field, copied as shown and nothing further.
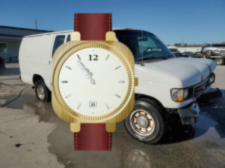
10:54
